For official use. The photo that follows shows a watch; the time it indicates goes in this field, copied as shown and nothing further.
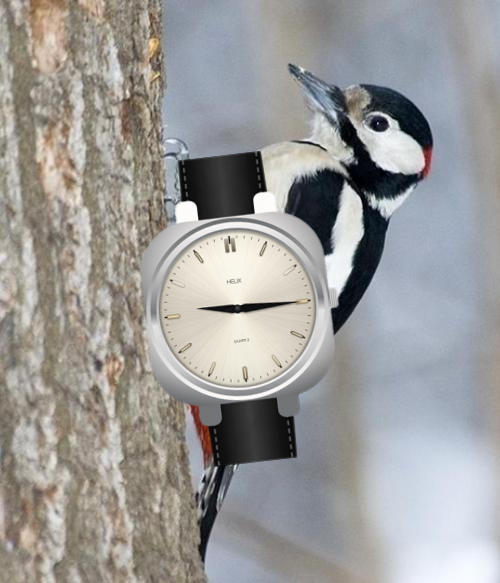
9:15
